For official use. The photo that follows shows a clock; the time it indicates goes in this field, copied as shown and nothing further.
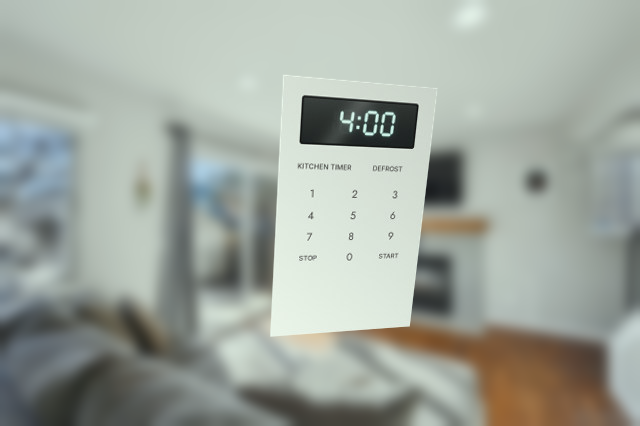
4:00
